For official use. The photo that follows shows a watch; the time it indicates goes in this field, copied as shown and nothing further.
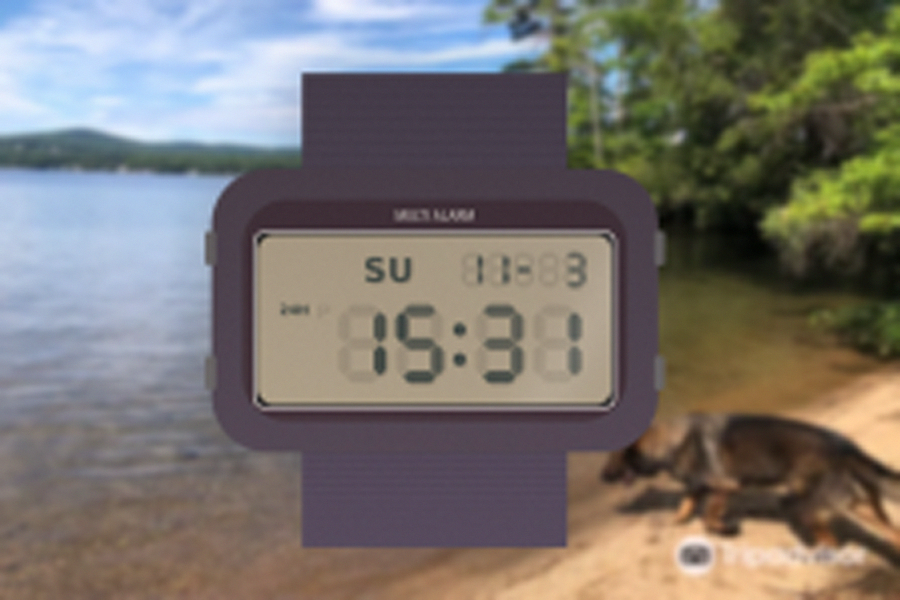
15:31
